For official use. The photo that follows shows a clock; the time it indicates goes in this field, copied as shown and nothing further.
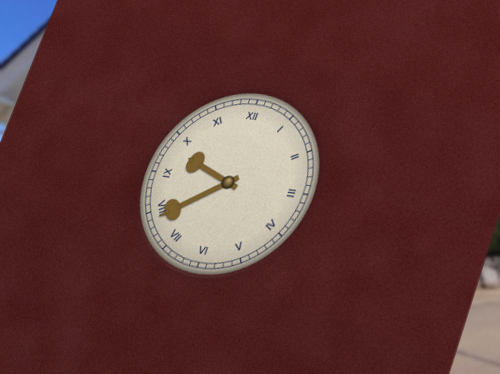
9:39
